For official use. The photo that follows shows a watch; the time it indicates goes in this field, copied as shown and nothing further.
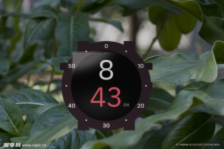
8:43
